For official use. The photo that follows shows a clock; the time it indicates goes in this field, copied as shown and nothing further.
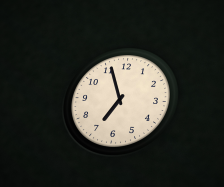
6:56
